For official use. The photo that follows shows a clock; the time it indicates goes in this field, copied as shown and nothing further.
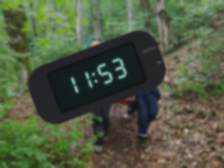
11:53
